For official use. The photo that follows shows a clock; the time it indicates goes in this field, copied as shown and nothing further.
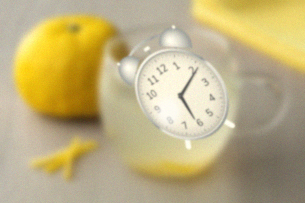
6:11
